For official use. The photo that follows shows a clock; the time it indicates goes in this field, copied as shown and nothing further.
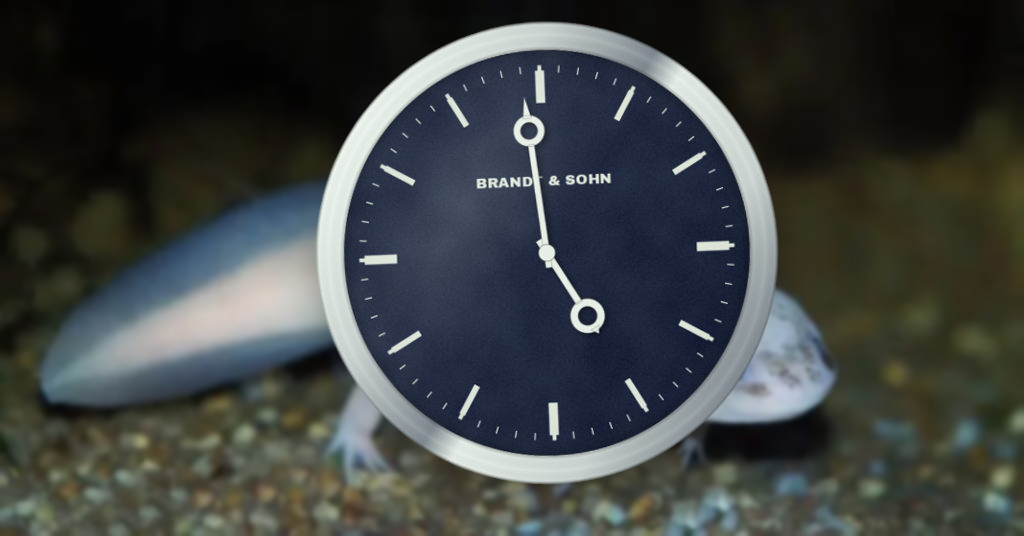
4:59
